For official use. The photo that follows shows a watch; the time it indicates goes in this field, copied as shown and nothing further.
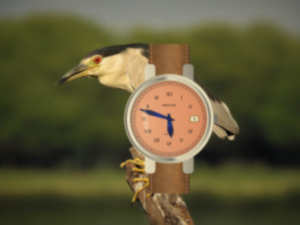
5:48
